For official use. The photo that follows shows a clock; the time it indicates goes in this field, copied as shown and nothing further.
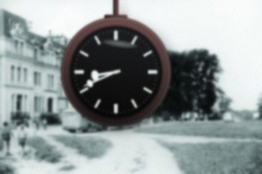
8:41
